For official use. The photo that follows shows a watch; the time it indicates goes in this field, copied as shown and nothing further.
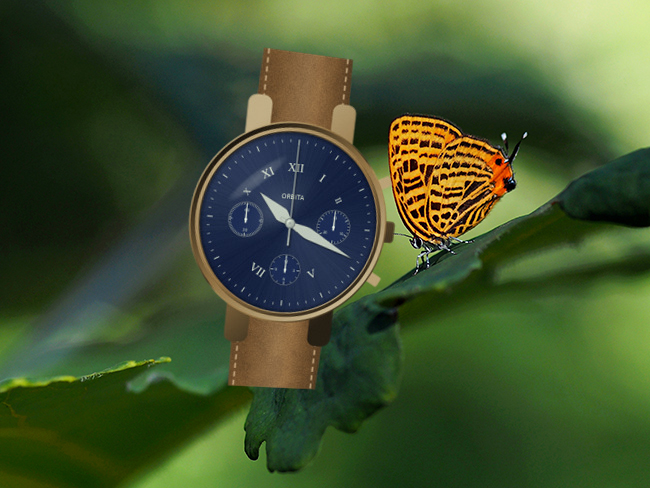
10:19
